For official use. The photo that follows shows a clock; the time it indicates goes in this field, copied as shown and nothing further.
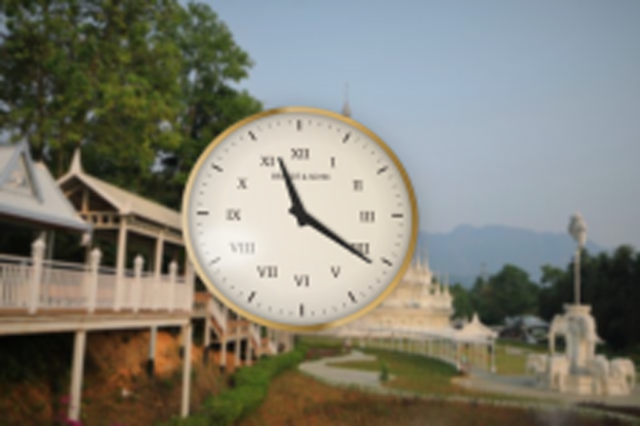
11:21
